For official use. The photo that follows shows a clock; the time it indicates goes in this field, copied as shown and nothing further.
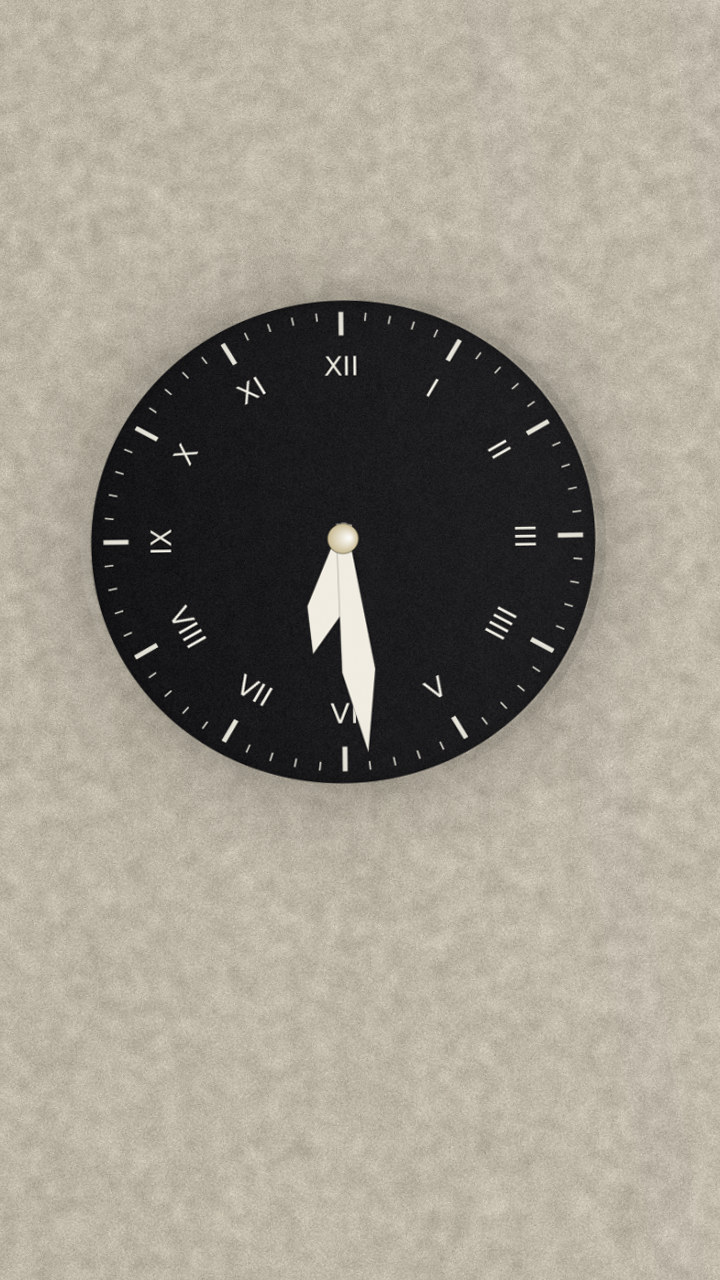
6:29
